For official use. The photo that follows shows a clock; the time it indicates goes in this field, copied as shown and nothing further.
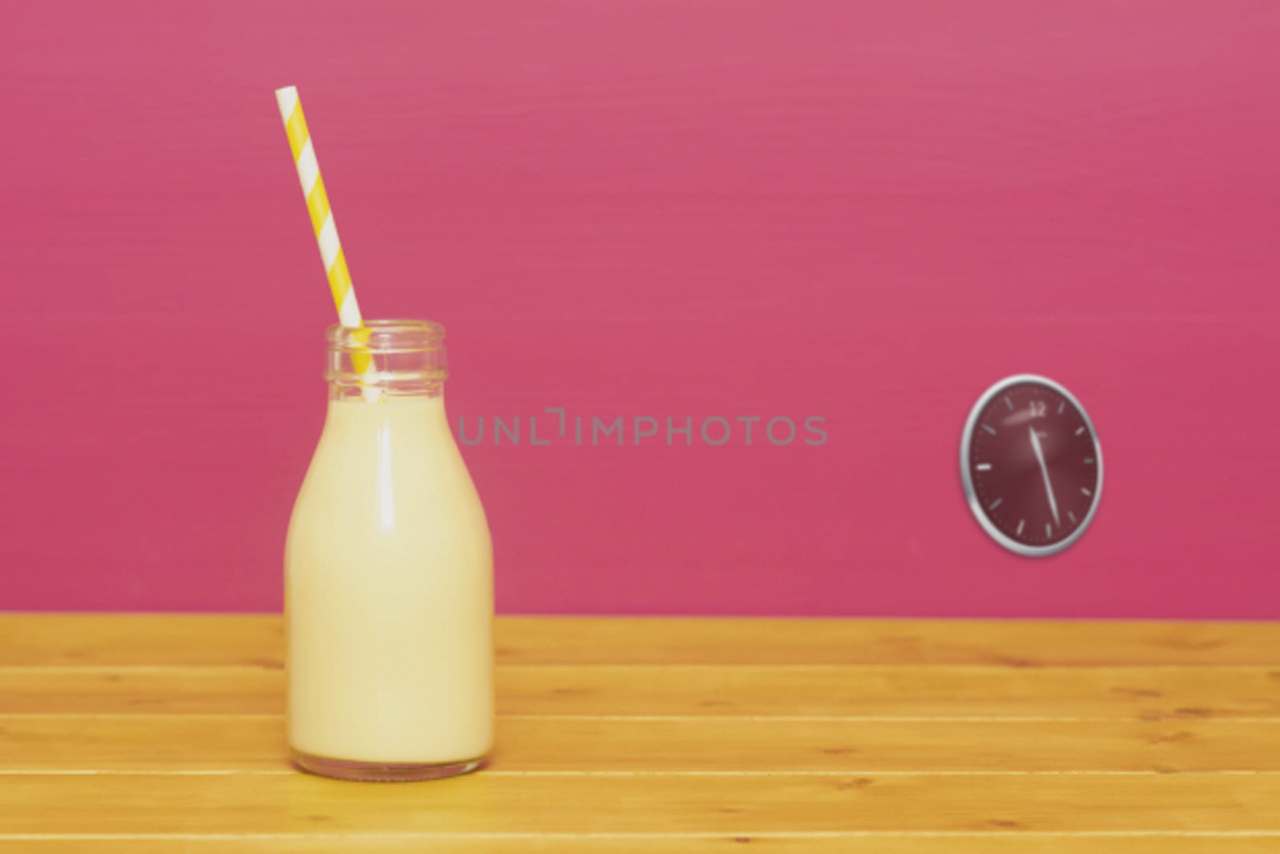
11:28
